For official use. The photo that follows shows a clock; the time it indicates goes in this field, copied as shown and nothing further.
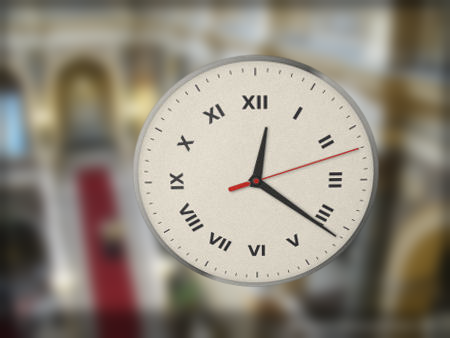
12:21:12
